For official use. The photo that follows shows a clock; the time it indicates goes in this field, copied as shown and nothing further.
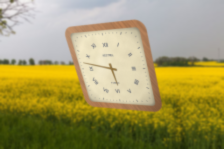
5:47
